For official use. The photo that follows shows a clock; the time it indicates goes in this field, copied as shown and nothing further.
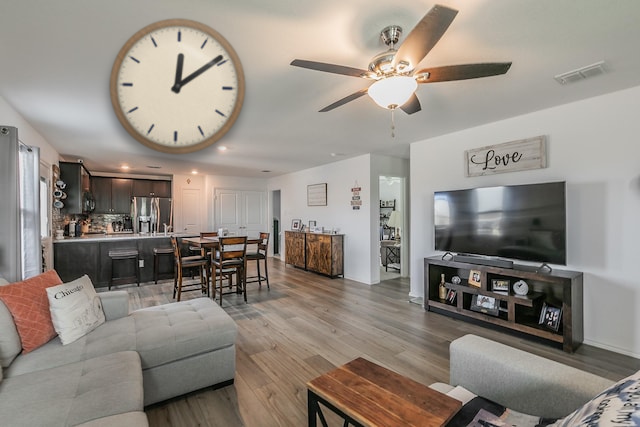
12:09
